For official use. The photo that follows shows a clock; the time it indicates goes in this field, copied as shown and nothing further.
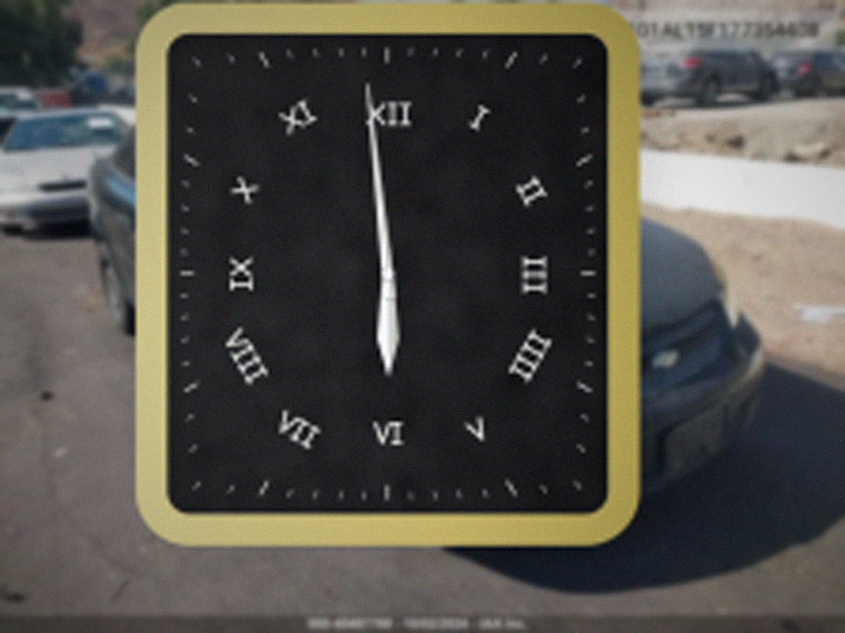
5:59
